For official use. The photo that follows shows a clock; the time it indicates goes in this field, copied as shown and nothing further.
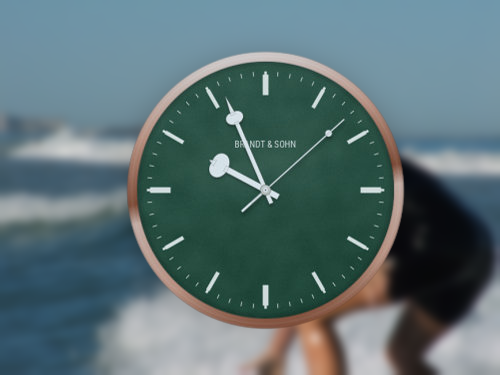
9:56:08
